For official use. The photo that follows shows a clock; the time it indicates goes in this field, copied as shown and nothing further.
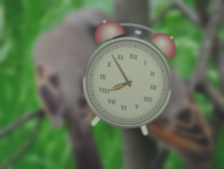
7:53
